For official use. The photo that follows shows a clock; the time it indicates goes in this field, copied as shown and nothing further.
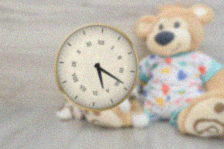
5:19
